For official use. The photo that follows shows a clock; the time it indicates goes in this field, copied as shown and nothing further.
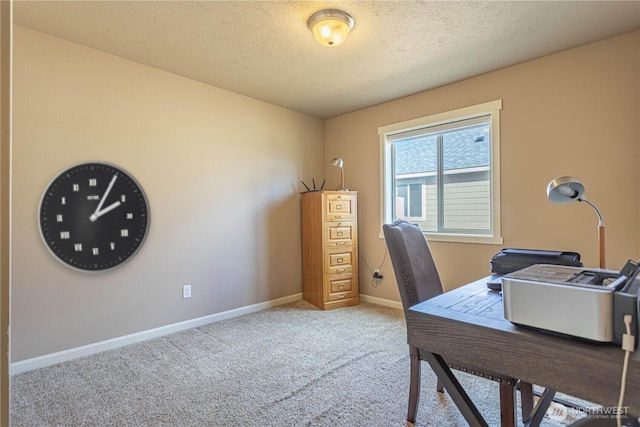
2:05
